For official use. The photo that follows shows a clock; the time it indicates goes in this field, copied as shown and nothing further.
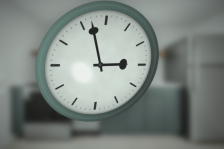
2:57
